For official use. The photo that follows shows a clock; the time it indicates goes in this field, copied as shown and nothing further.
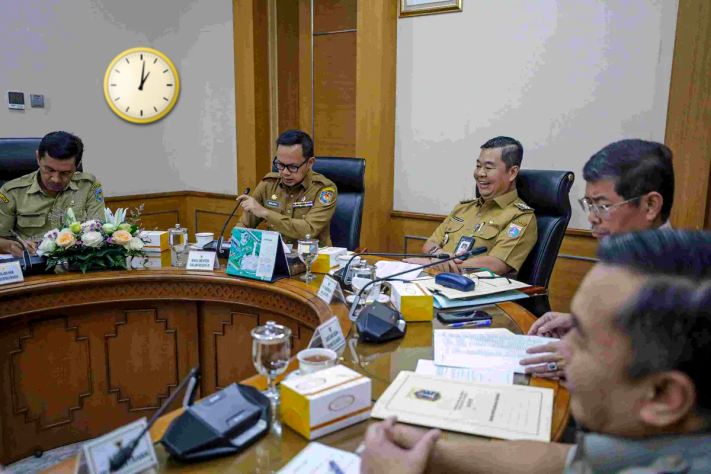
1:01
